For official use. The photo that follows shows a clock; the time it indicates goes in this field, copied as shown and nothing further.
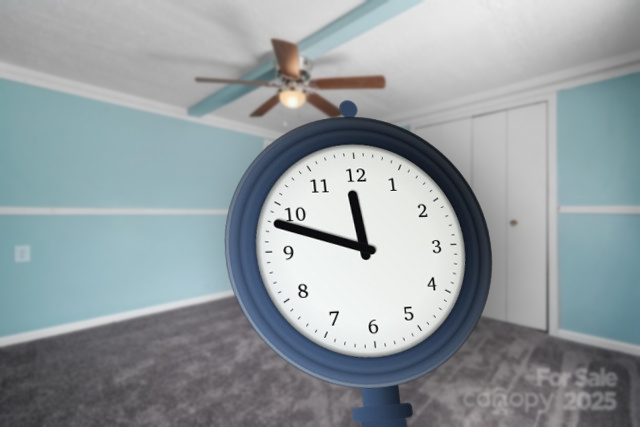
11:48
